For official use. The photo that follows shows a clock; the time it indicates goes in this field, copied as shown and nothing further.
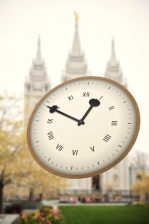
12:49
